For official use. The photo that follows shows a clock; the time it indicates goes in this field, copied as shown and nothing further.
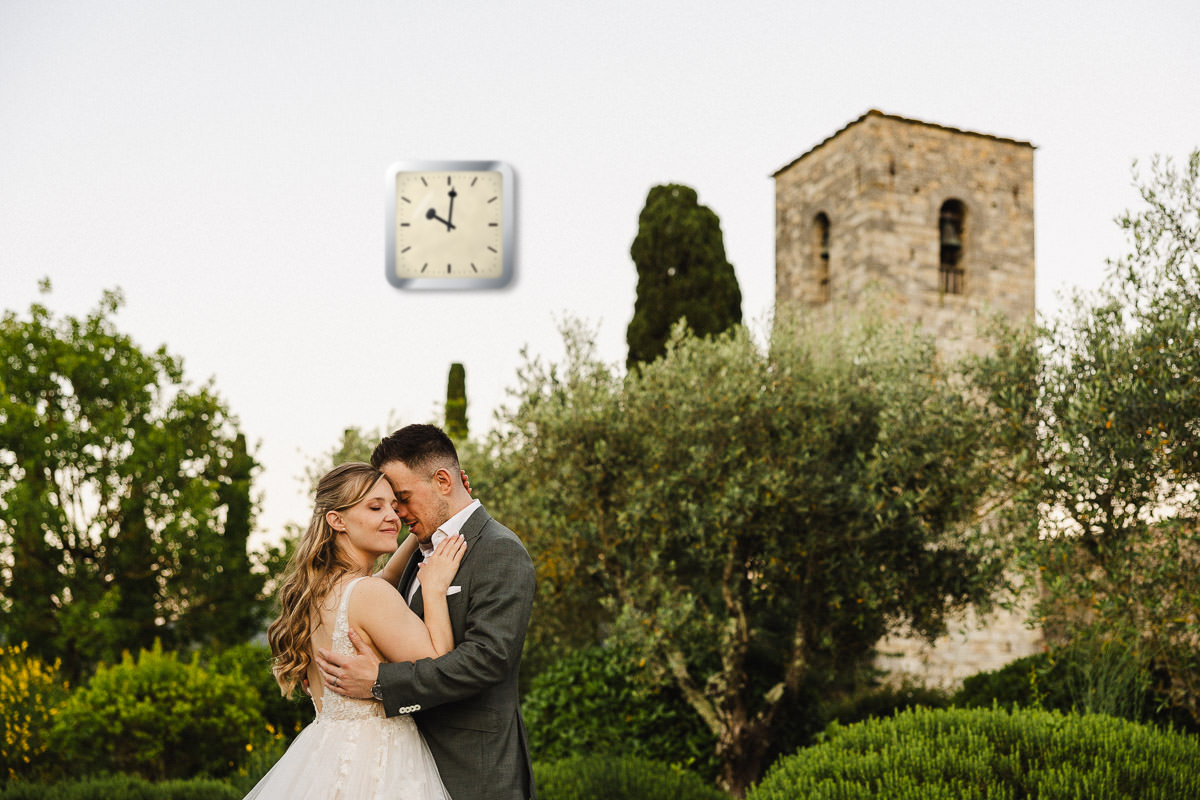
10:01
